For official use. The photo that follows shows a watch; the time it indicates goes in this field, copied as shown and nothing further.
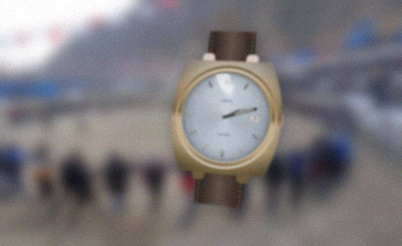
2:12
